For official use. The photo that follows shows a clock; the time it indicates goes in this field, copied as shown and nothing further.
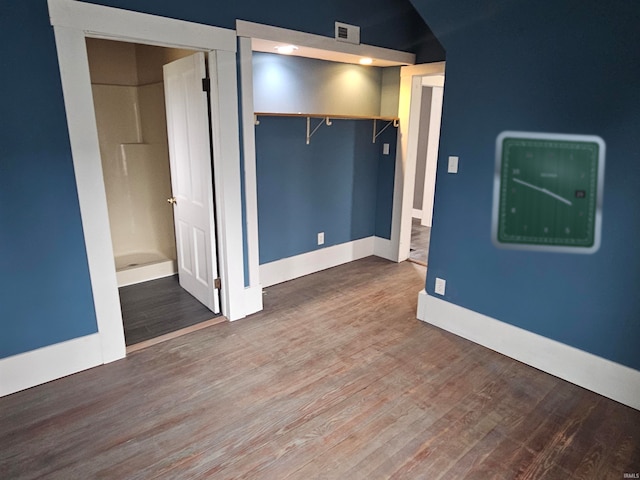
3:48
